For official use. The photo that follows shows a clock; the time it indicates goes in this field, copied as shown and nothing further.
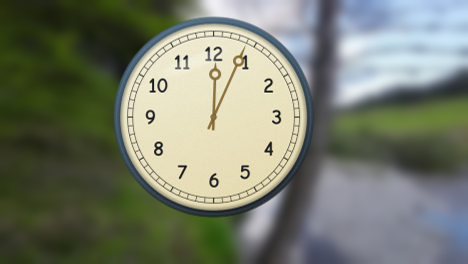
12:04
